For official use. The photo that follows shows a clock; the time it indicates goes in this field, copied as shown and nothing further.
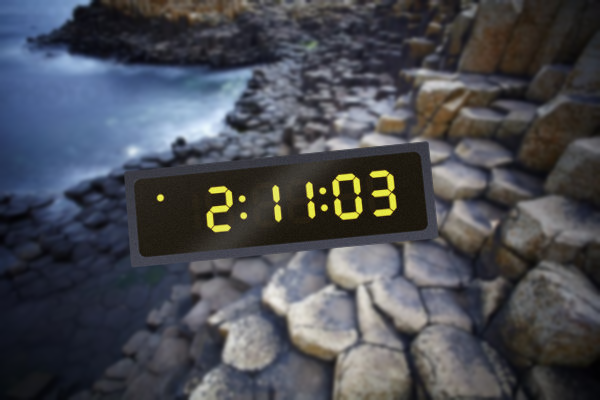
2:11:03
